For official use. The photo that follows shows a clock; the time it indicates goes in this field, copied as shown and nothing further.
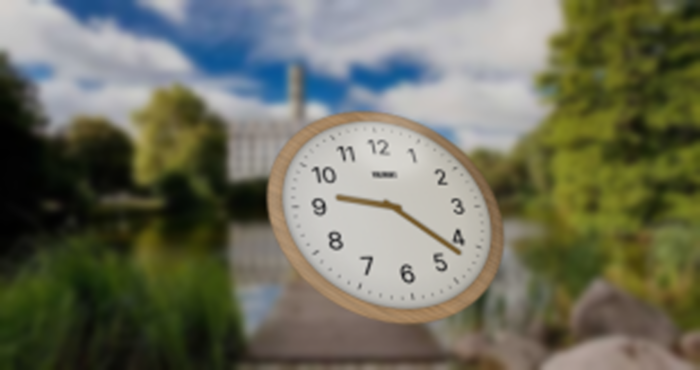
9:22
